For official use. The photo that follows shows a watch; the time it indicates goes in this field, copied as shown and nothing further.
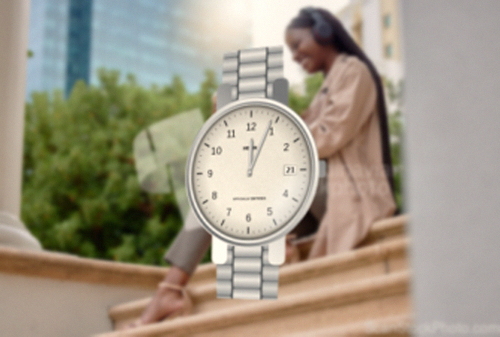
12:04
